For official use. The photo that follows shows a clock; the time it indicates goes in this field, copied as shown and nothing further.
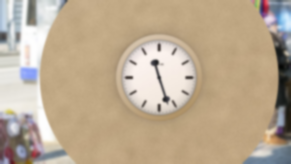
11:27
